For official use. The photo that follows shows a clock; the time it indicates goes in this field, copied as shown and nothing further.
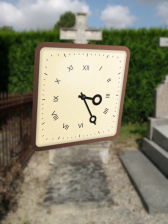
3:25
